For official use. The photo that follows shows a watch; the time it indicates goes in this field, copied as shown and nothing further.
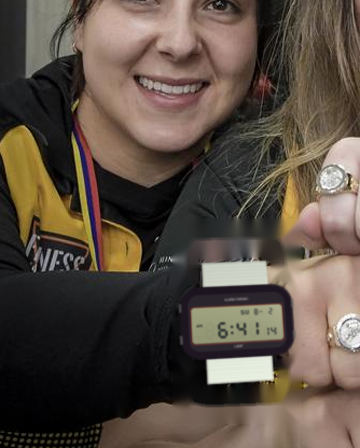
6:41:14
